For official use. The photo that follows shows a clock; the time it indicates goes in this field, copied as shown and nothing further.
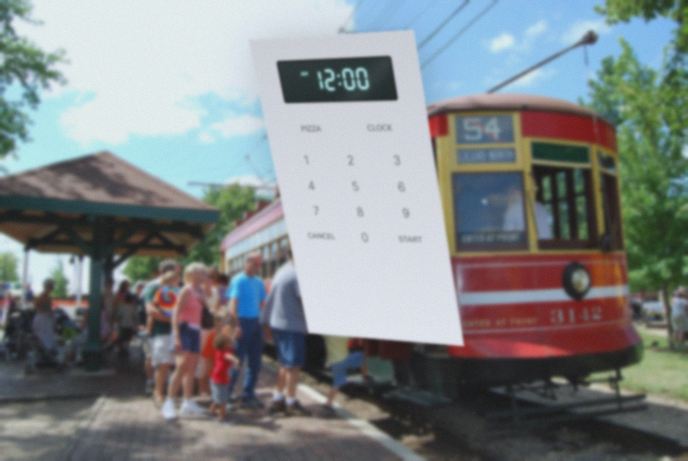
12:00
